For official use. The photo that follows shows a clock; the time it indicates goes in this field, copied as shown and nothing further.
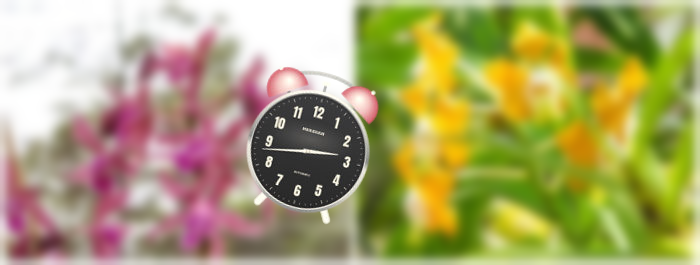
2:43
